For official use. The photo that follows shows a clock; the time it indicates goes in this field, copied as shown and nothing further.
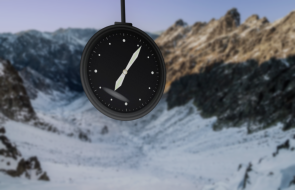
7:06
